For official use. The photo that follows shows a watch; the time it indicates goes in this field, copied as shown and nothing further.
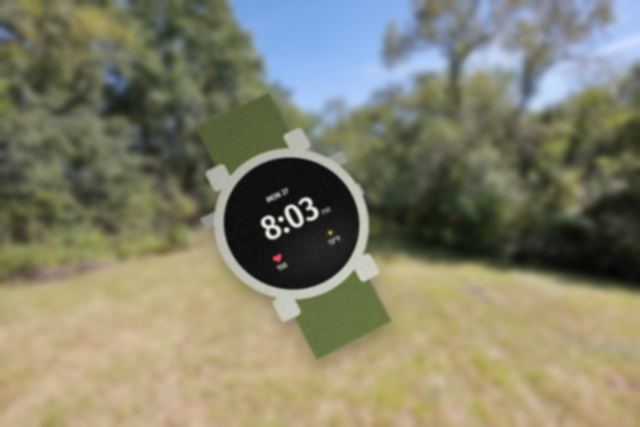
8:03
